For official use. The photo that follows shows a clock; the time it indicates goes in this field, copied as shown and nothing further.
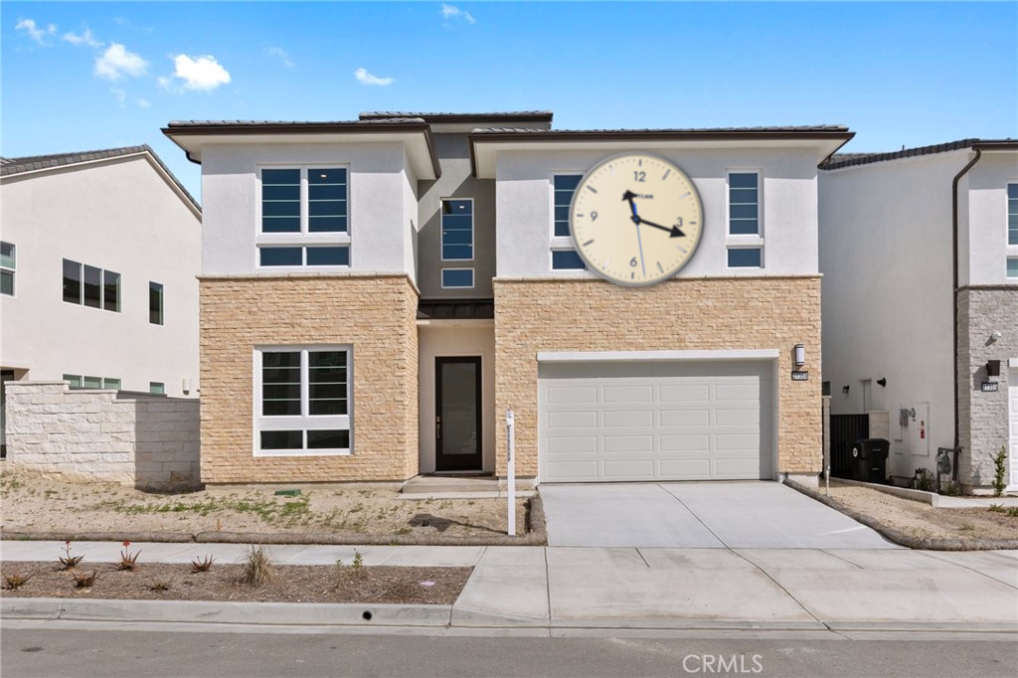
11:17:28
